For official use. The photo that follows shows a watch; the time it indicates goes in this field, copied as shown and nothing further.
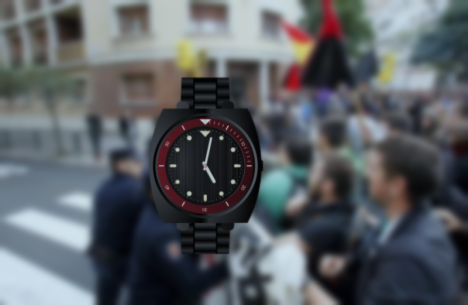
5:02
